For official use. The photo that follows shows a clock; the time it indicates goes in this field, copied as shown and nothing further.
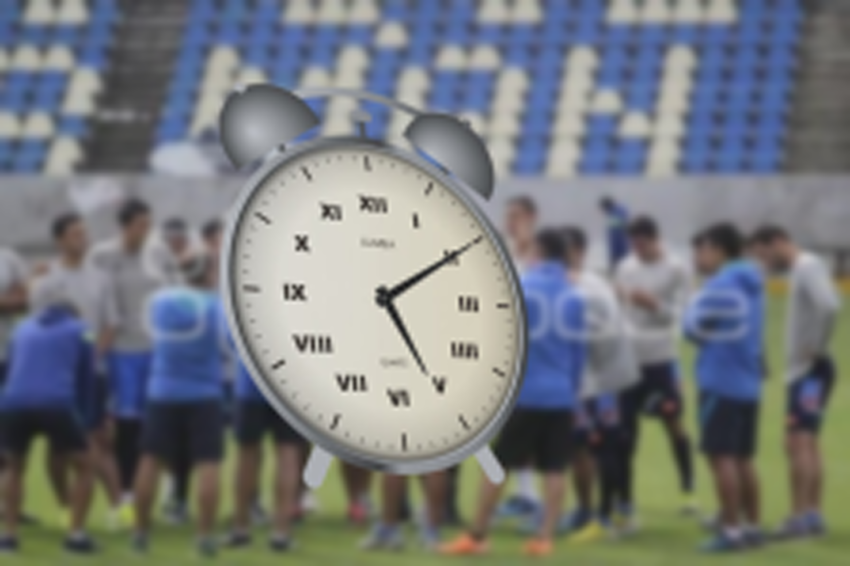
5:10
